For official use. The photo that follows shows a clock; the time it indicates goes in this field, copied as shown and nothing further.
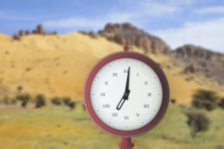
7:01
